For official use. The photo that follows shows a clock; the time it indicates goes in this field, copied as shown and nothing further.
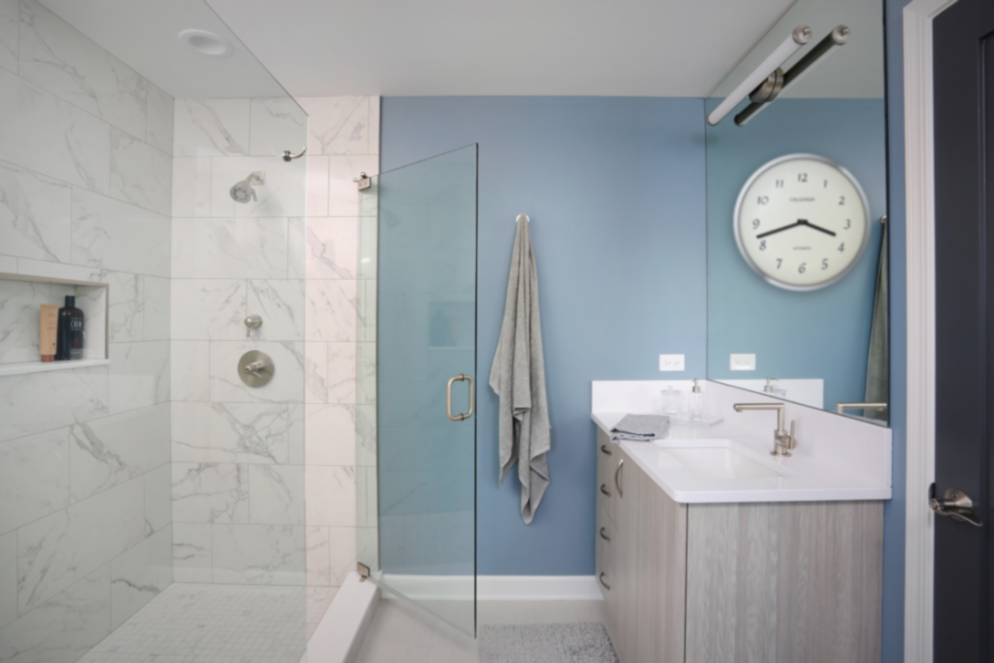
3:42
